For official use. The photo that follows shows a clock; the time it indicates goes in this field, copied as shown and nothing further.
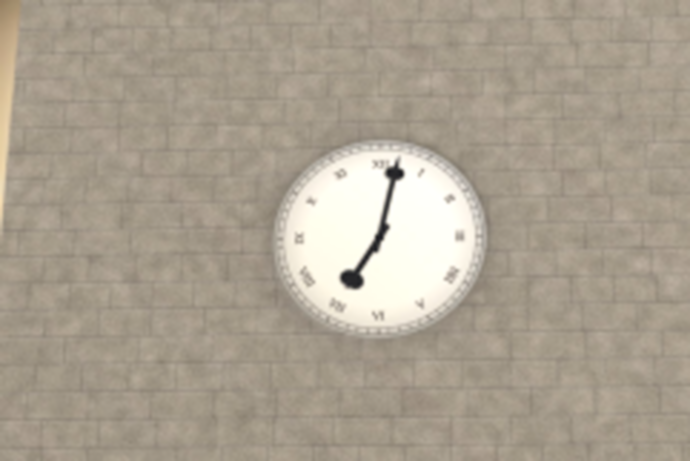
7:02
